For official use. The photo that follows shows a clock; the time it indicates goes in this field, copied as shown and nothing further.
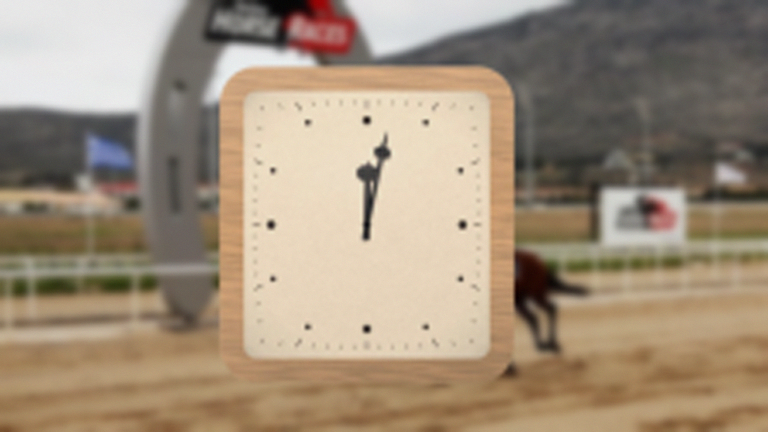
12:02
